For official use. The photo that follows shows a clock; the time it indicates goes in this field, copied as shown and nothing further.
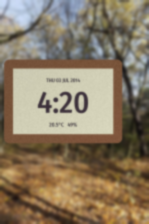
4:20
